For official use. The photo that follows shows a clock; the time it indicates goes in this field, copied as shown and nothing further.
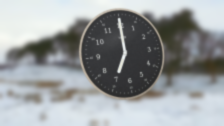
7:00
